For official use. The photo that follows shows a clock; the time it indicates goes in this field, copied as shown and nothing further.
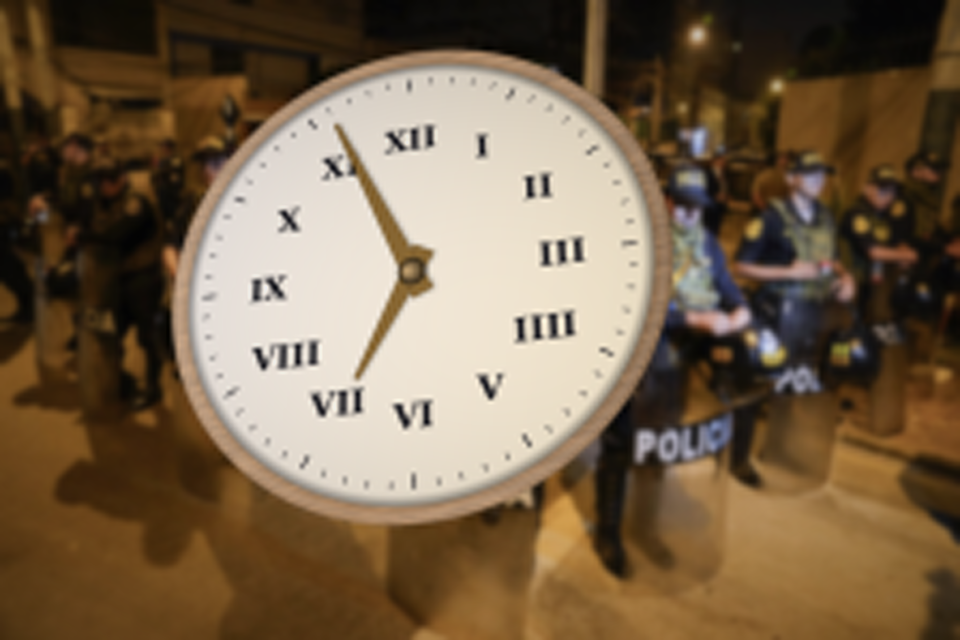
6:56
